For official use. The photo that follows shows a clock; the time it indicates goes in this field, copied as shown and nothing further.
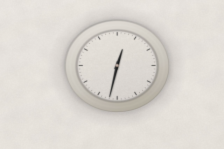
12:32
